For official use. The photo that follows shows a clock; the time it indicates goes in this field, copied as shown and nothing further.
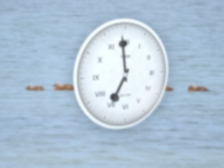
6:59
